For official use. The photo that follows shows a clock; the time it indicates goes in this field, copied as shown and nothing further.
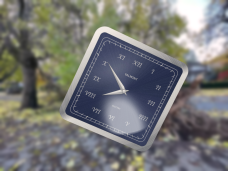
7:51
